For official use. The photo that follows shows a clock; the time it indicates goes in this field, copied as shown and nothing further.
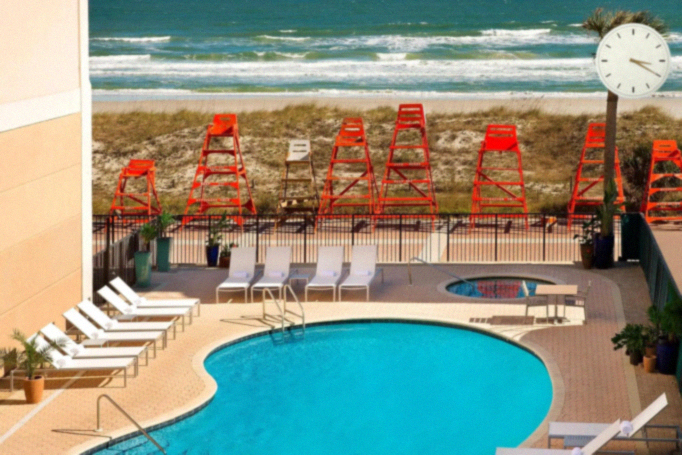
3:20
